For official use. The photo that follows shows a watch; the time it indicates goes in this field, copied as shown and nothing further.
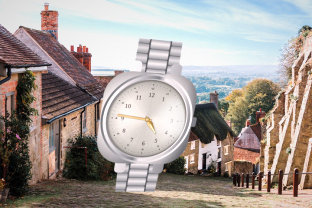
4:46
